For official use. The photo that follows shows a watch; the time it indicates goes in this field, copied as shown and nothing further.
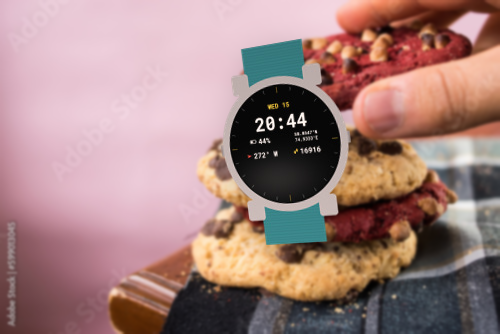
20:44
